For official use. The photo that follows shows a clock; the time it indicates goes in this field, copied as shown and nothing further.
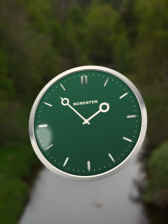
1:53
